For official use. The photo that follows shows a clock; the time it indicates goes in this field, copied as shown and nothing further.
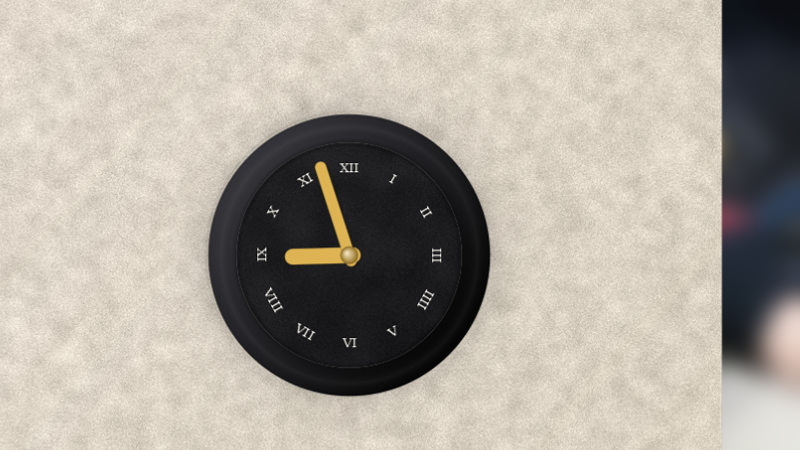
8:57
